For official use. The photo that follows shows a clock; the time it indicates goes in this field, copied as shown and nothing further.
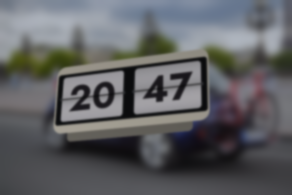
20:47
